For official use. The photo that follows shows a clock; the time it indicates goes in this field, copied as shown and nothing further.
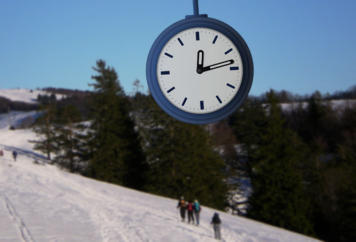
12:13
